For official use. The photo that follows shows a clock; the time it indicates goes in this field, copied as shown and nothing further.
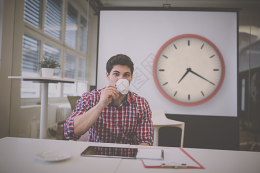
7:20
